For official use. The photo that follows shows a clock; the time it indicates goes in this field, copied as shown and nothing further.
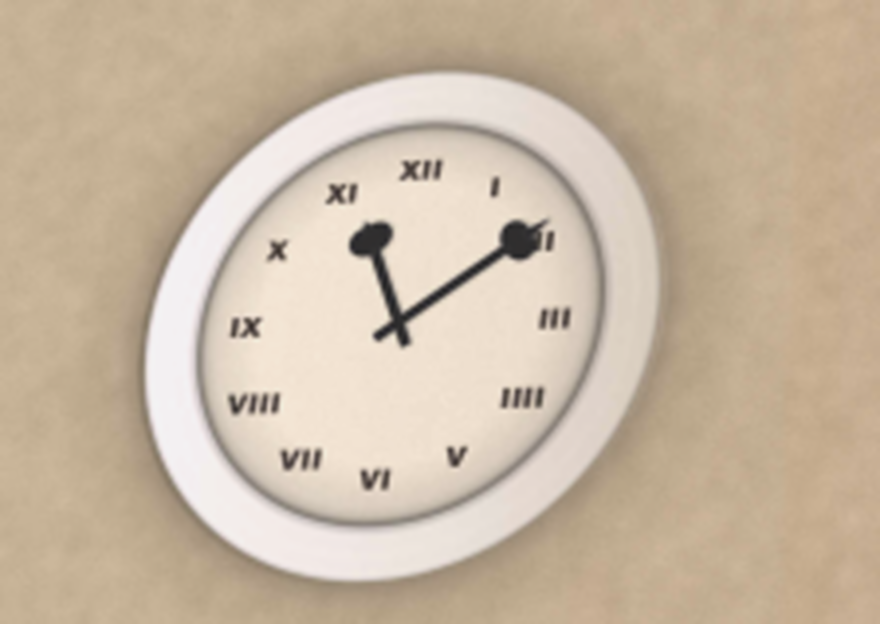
11:09
